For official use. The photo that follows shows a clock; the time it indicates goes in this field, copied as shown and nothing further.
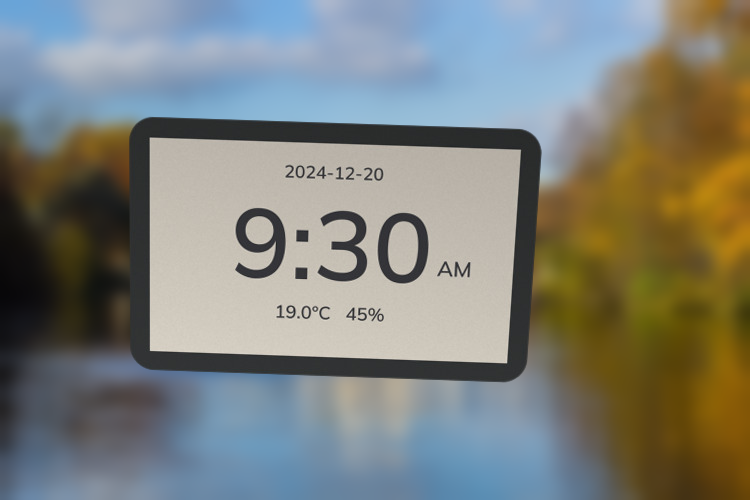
9:30
